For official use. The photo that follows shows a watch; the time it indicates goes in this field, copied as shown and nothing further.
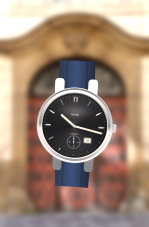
10:17
